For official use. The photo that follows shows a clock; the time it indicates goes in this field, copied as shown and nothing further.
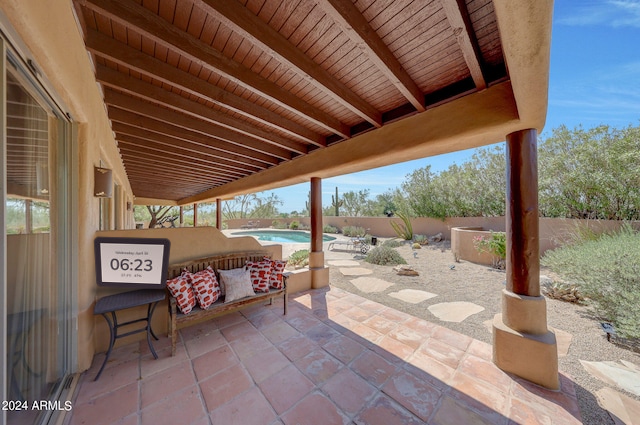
6:23
